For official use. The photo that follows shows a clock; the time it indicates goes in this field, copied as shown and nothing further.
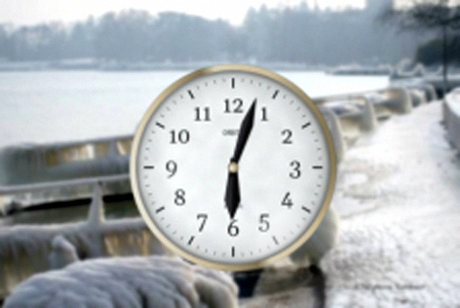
6:03
